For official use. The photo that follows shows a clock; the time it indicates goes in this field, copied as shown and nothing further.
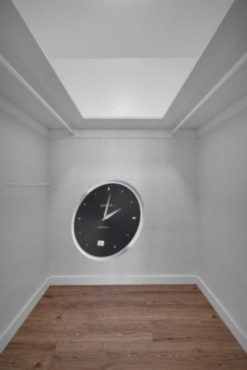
2:01
